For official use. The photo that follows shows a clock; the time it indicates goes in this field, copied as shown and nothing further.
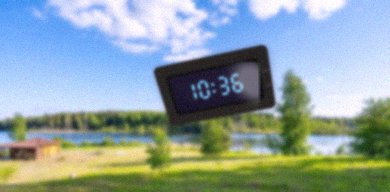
10:36
